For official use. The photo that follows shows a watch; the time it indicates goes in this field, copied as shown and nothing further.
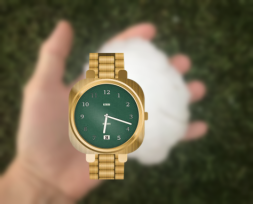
6:18
